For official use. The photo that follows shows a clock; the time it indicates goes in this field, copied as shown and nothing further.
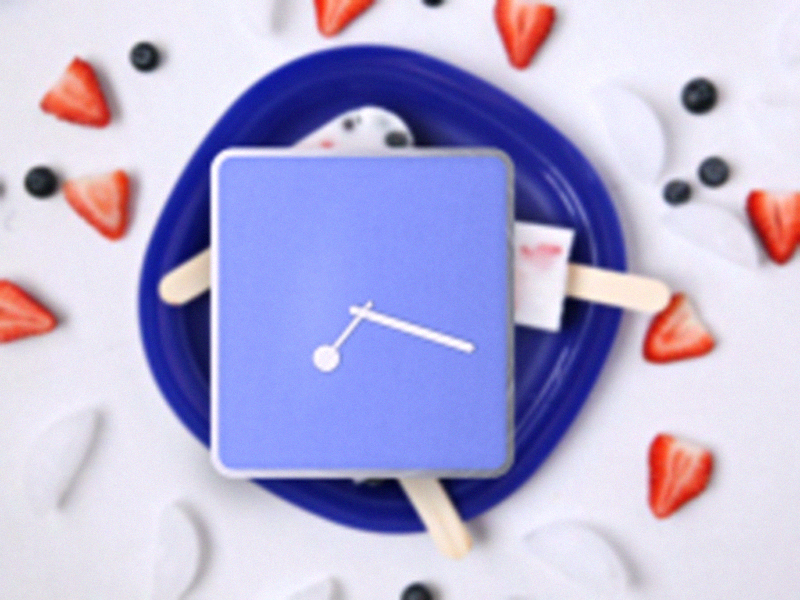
7:18
